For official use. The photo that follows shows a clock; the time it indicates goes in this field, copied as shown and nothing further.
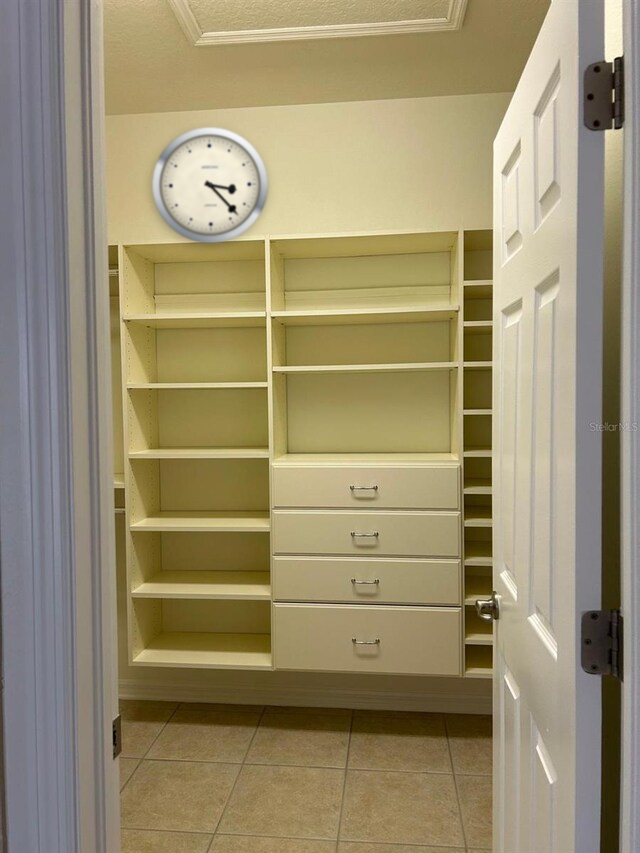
3:23
